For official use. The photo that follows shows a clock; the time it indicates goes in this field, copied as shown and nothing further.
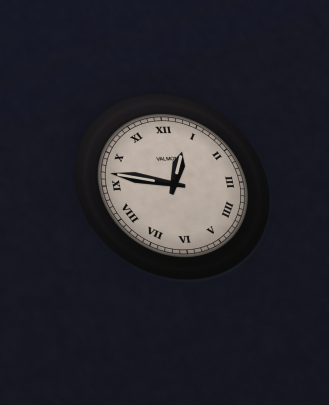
12:47
